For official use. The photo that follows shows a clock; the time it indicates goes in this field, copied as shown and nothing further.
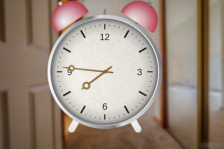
7:46
